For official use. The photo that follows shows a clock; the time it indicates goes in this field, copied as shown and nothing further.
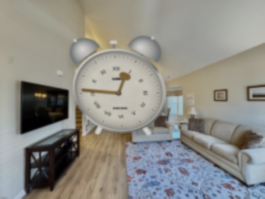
12:46
